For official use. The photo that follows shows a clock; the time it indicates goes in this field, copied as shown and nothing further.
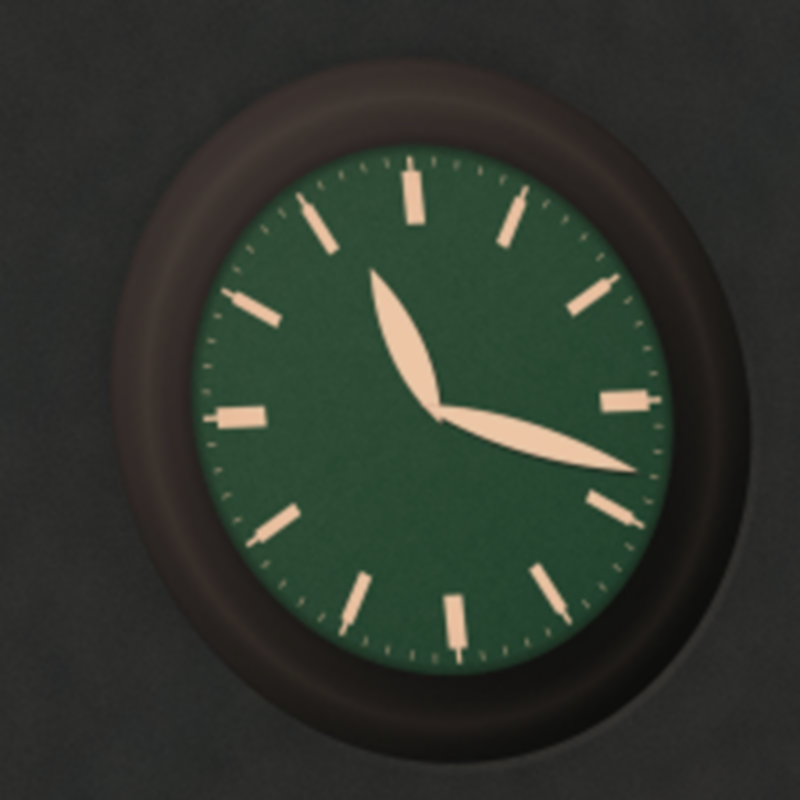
11:18
